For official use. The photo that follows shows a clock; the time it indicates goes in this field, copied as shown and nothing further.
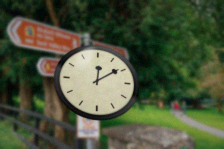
12:09
